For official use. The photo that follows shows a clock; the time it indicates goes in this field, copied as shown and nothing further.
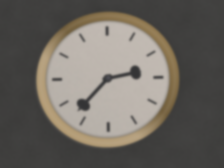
2:37
